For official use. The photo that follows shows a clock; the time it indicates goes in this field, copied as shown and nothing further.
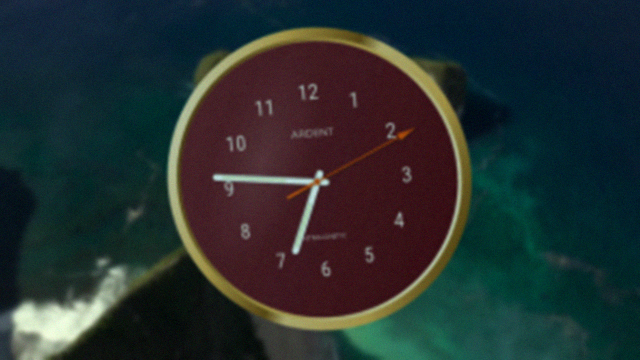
6:46:11
